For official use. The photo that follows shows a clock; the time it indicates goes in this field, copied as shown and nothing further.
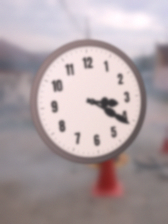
3:21
